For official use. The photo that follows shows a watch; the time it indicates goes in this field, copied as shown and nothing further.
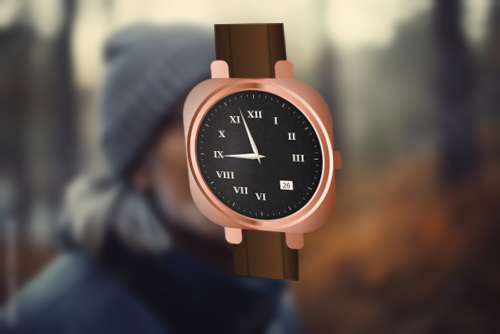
8:57
